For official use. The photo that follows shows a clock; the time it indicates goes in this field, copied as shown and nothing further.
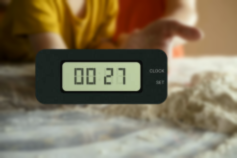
0:27
